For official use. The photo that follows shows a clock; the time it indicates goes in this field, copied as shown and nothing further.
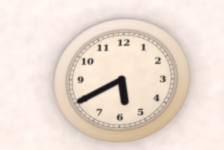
5:40
